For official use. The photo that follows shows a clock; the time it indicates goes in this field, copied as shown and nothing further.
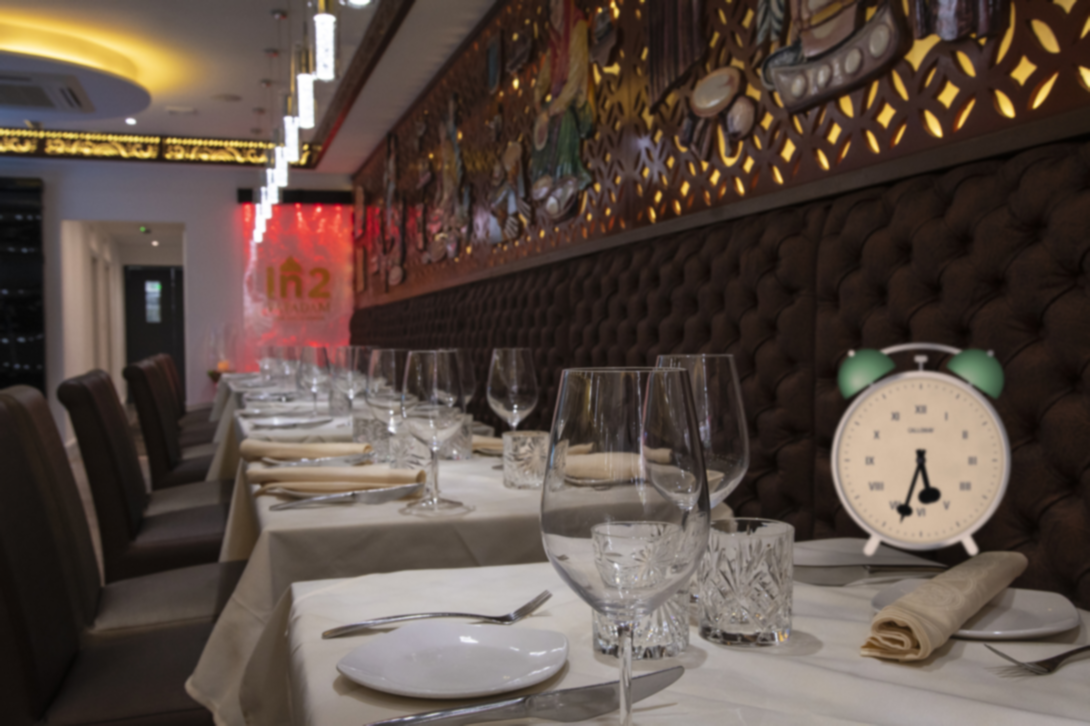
5:33
